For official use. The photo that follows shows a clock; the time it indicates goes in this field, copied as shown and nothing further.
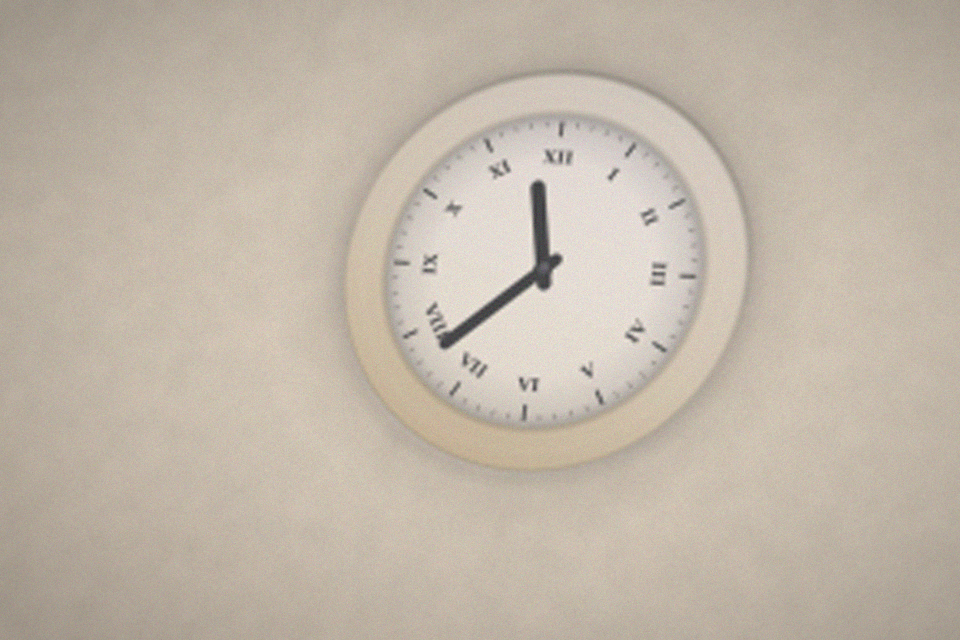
11:38
